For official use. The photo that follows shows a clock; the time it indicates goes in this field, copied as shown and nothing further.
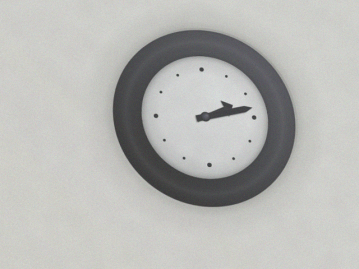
2:13
